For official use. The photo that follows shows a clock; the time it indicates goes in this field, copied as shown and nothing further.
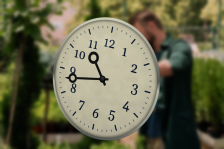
10:43
